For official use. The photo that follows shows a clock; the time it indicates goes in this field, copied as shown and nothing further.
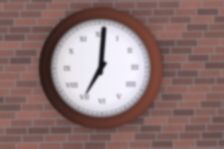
7:01
